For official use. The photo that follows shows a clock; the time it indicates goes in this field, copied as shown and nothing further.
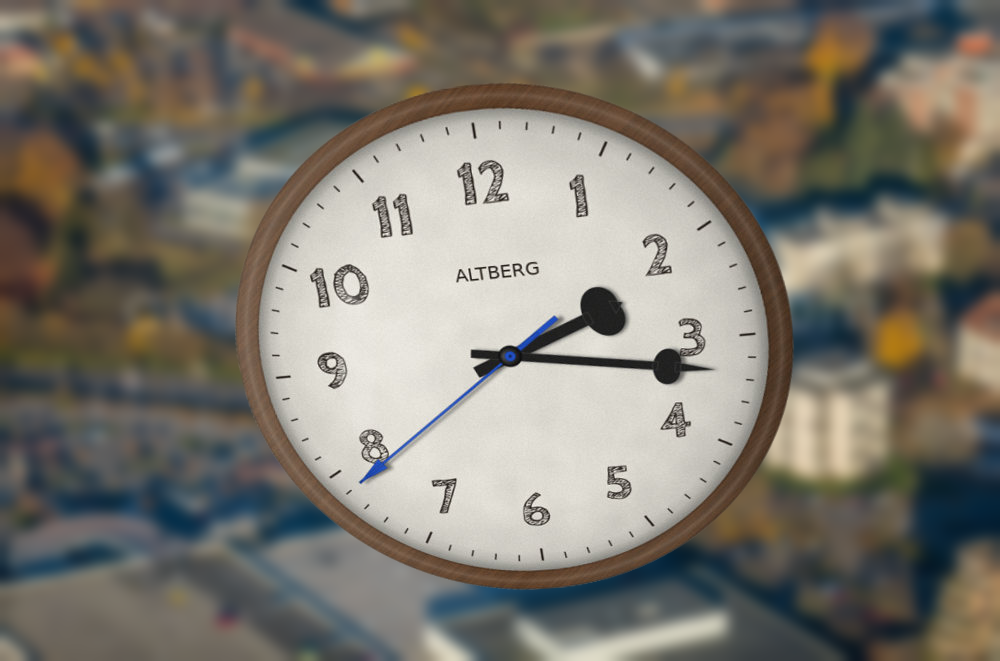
2:16:39
